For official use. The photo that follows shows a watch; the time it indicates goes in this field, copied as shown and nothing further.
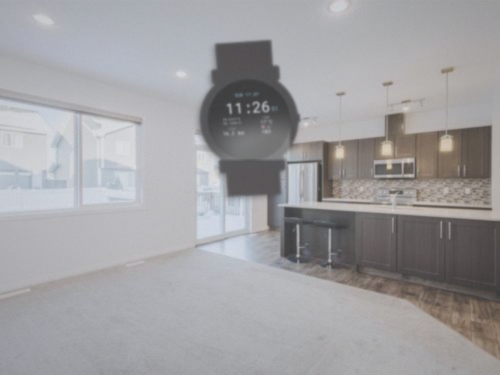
11:26
